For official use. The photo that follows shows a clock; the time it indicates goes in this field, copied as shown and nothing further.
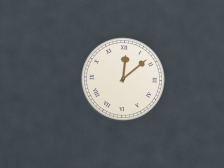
12:08
